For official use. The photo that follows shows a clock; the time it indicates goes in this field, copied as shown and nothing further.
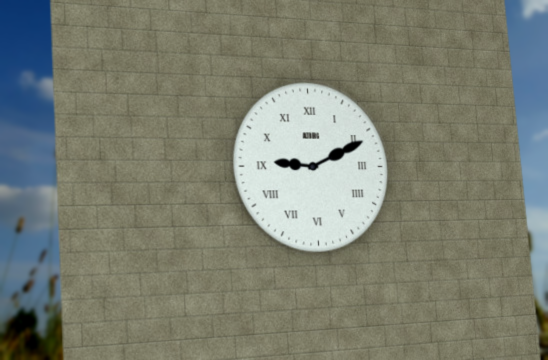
9:11
